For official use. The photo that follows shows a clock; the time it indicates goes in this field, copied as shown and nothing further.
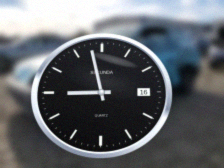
8:58
